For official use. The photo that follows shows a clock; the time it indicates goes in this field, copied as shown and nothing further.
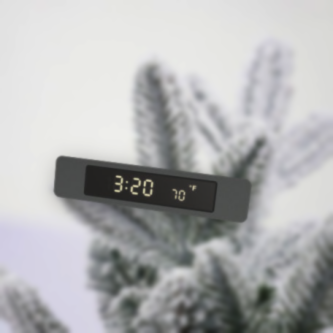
3:20
